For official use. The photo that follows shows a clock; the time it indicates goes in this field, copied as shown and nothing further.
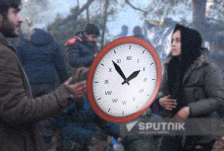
1:53
